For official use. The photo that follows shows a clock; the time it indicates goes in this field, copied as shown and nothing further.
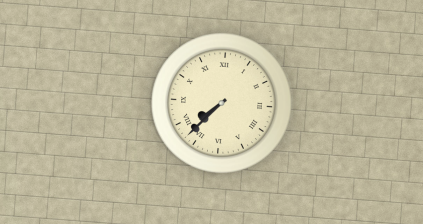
7:37
